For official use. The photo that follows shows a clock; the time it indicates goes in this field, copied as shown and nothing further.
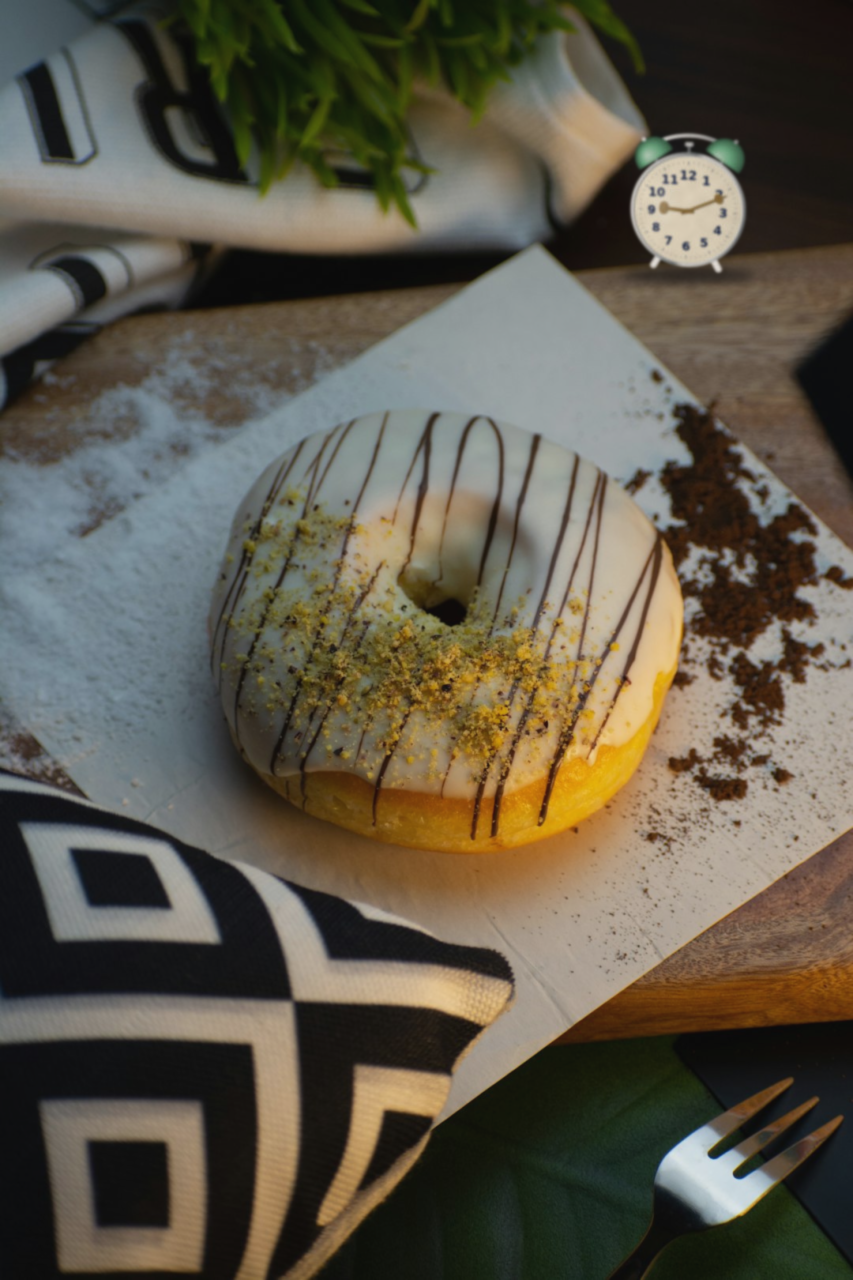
9:11
